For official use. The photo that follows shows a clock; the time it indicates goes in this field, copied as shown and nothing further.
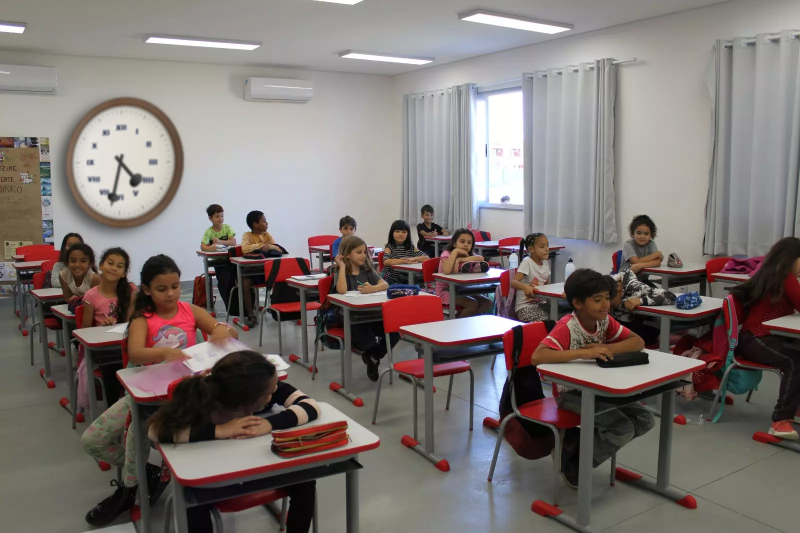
4:32
